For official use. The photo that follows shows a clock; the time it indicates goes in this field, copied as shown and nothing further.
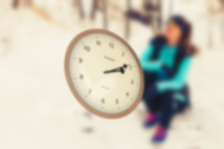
2:09
